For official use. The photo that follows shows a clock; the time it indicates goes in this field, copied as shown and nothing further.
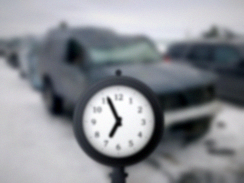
6:56
